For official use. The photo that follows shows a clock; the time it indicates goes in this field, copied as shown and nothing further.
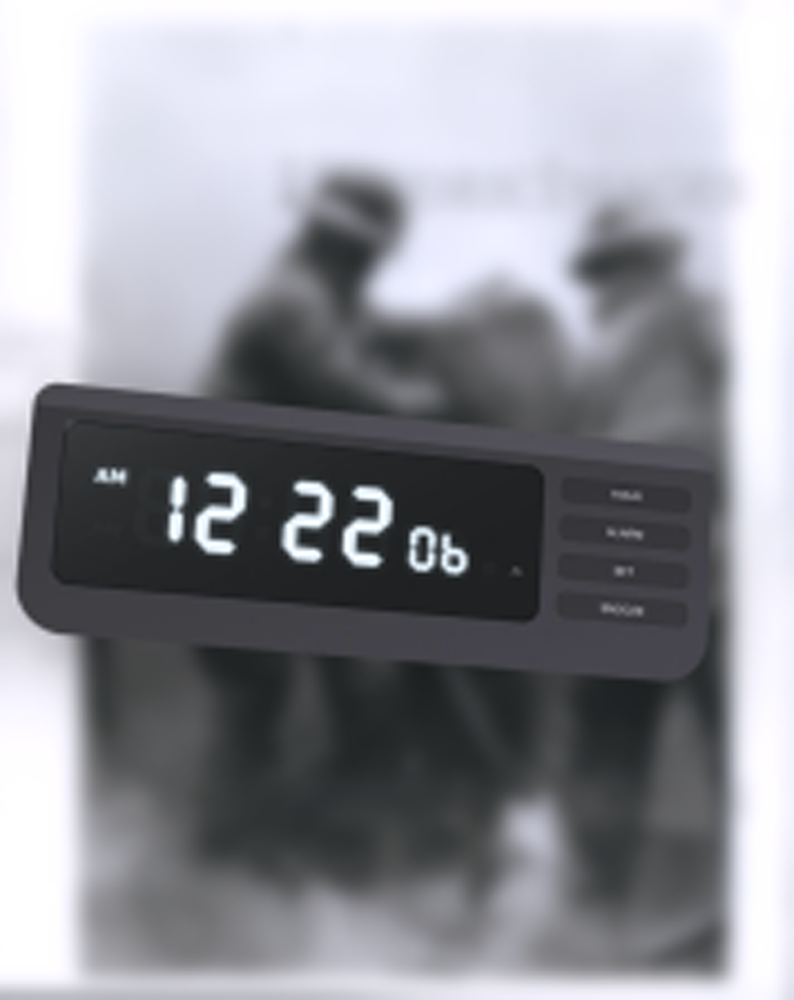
12:22:06
